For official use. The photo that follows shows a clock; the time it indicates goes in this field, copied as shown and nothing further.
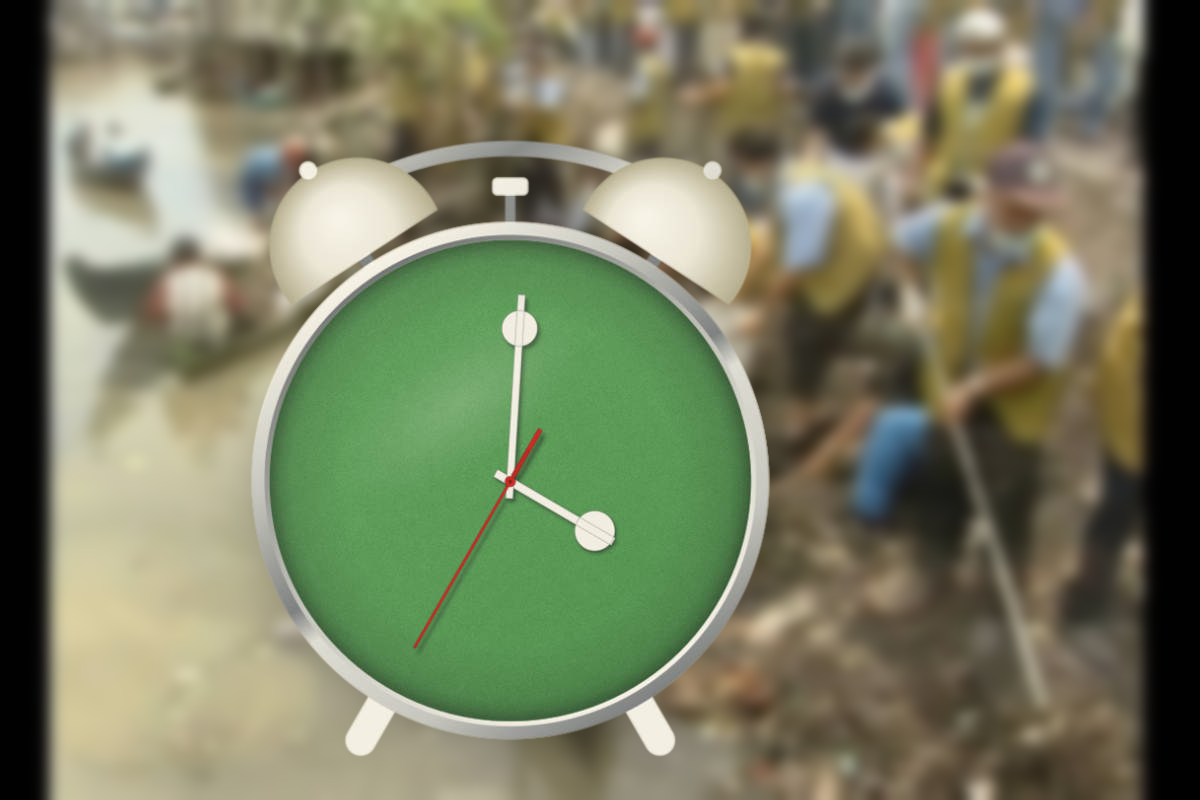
4:00:35
